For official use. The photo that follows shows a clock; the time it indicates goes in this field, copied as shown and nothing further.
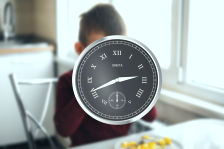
2:41
